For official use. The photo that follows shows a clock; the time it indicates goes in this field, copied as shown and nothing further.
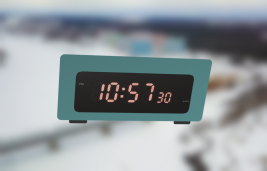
10:57:30
